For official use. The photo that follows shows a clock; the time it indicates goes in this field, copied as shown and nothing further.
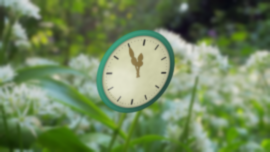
11:55
